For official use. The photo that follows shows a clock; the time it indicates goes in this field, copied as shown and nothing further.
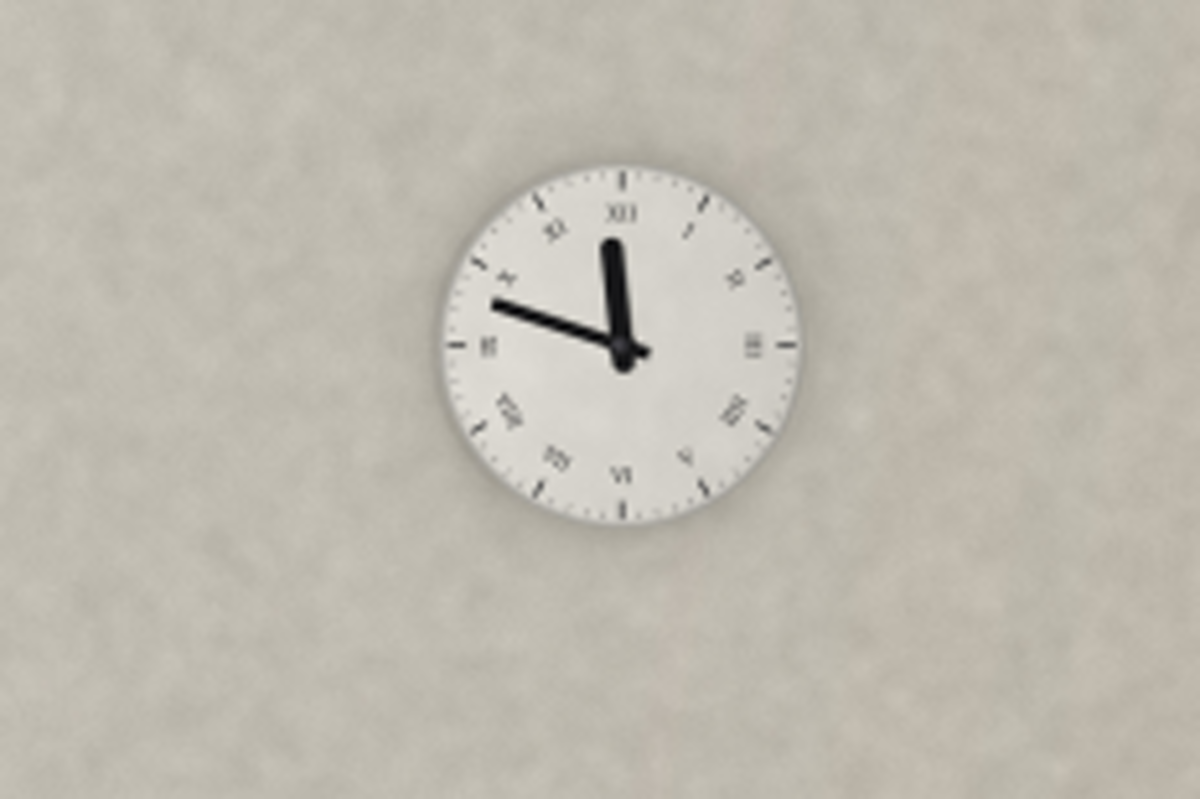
11:48
